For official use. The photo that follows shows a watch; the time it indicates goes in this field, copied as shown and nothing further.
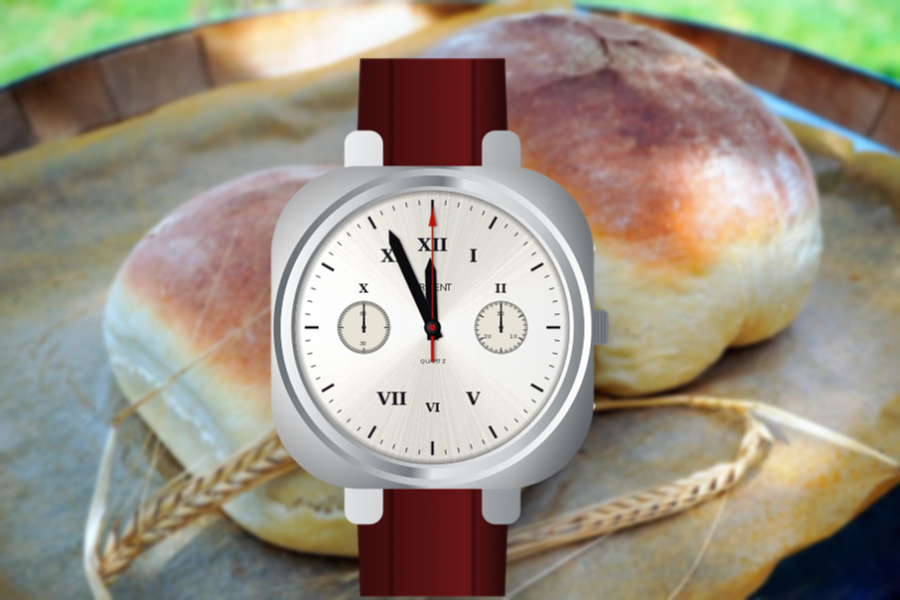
11:56
